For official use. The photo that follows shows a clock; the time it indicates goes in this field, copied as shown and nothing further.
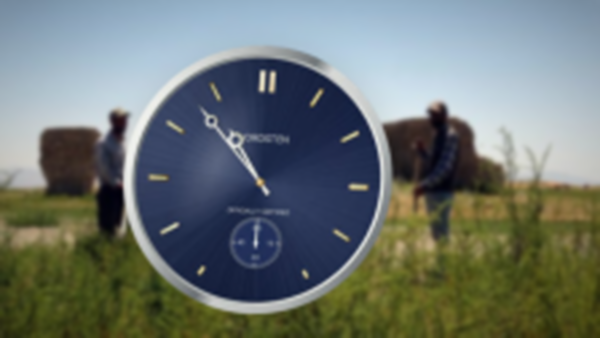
10:53
